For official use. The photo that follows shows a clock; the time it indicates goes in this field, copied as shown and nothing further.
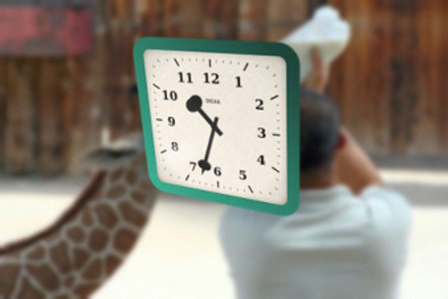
10:33
